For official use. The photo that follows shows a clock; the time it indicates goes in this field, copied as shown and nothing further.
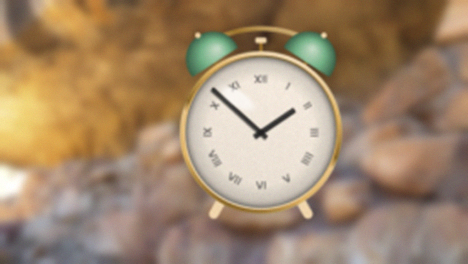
1:52
